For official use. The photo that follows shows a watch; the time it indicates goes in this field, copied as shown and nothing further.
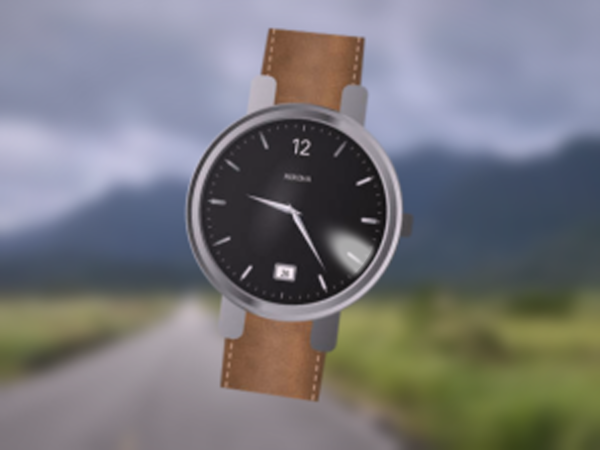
9:24
